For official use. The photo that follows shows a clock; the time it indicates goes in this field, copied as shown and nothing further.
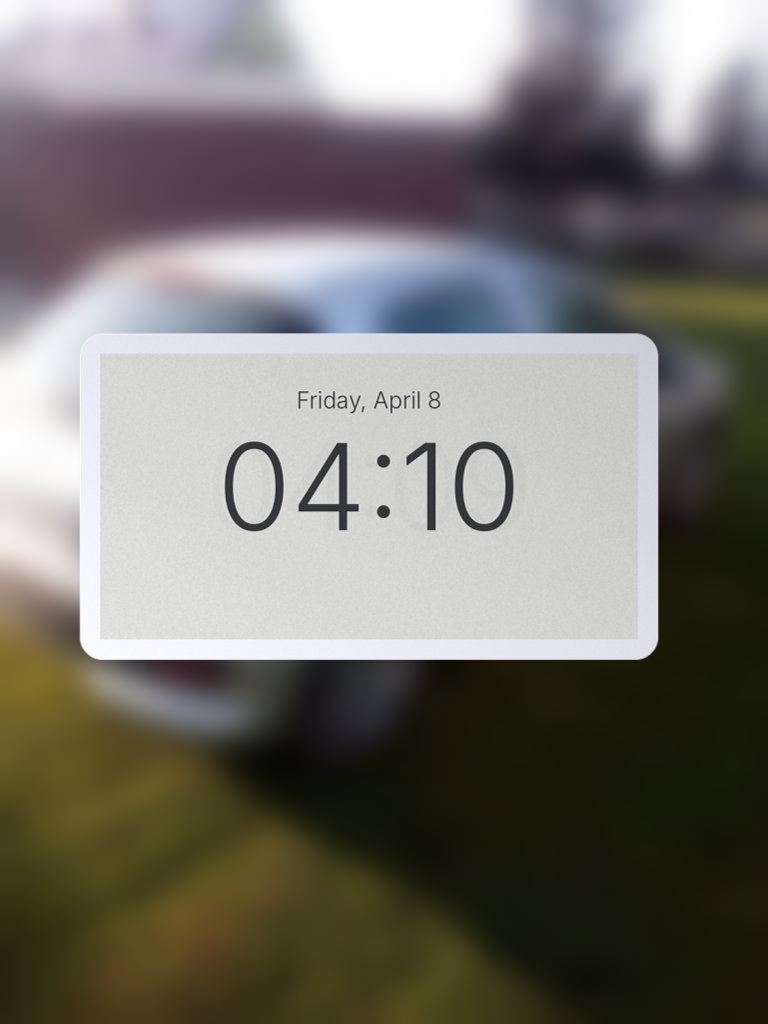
4:10
